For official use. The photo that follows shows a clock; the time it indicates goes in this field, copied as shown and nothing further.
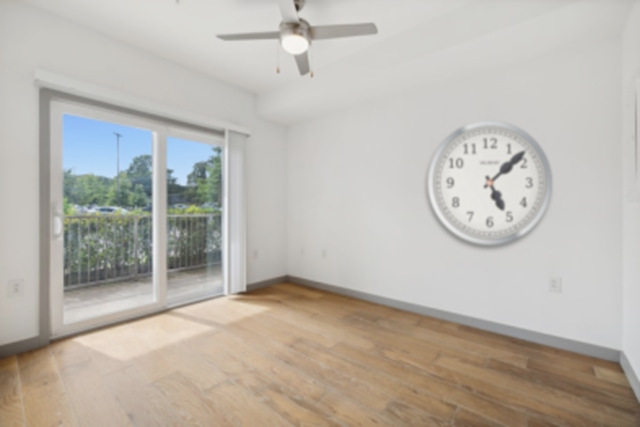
5:08
